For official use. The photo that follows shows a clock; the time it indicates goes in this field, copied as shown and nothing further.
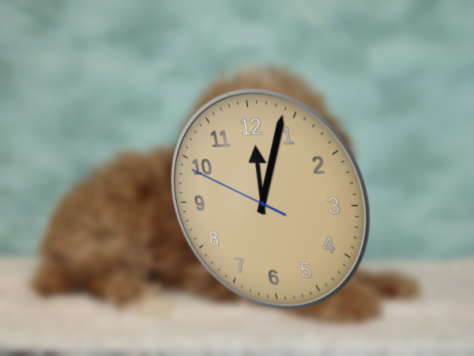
12:03:49
